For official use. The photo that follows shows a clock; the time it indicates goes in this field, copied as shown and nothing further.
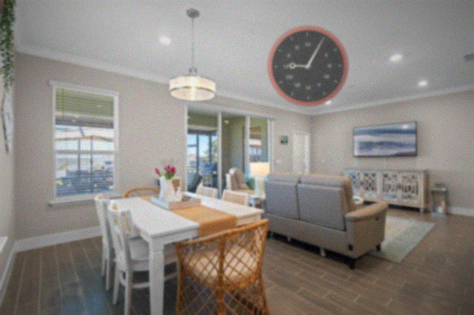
9:05
